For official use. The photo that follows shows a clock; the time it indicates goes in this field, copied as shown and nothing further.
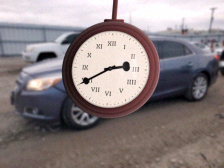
2:40
